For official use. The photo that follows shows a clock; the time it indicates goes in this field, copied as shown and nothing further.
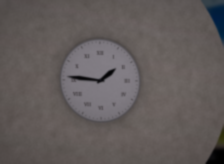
1:46
